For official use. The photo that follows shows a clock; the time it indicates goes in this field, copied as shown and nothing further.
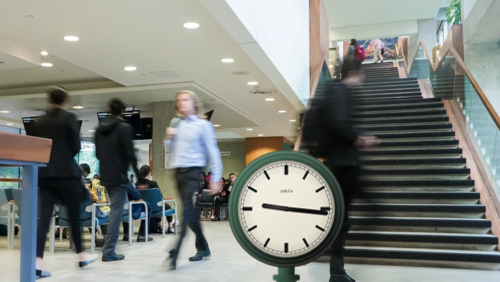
9:16
